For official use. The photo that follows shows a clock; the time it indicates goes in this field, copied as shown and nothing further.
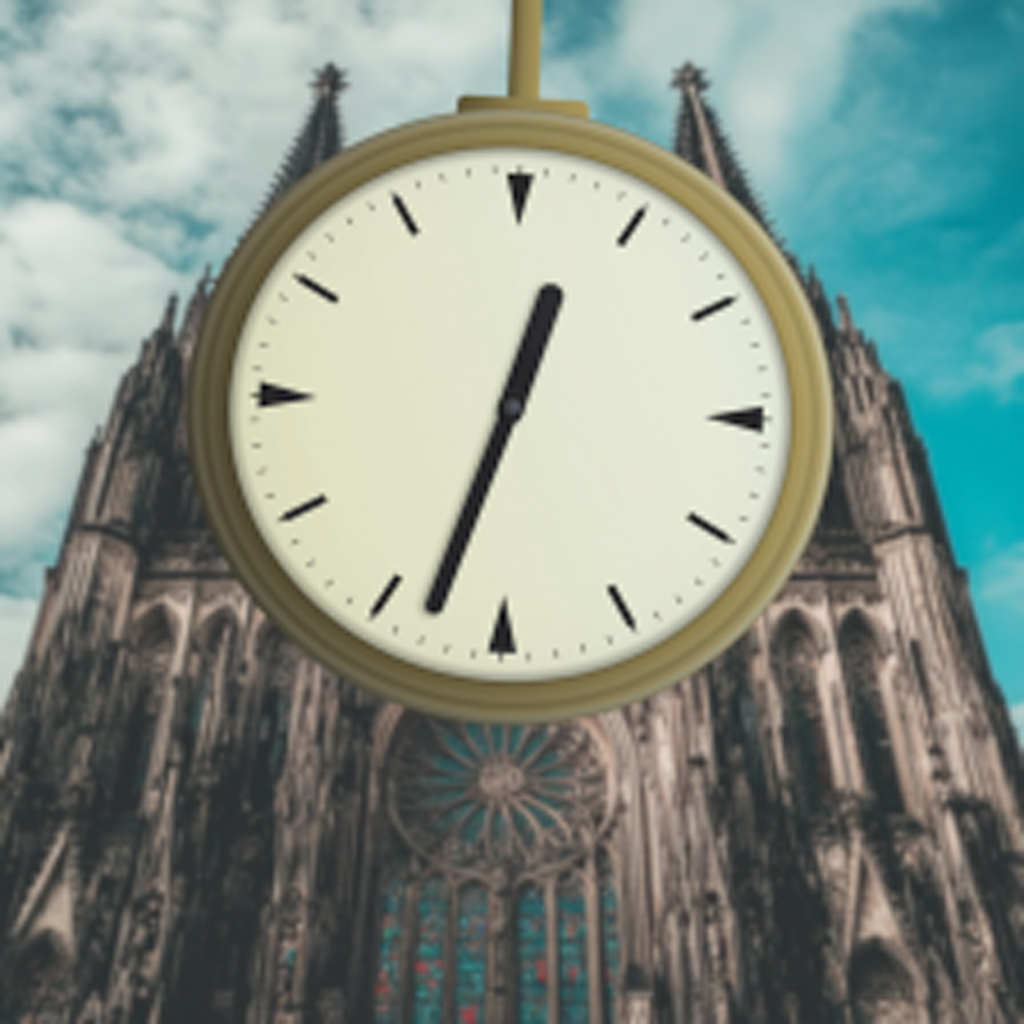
12:33
